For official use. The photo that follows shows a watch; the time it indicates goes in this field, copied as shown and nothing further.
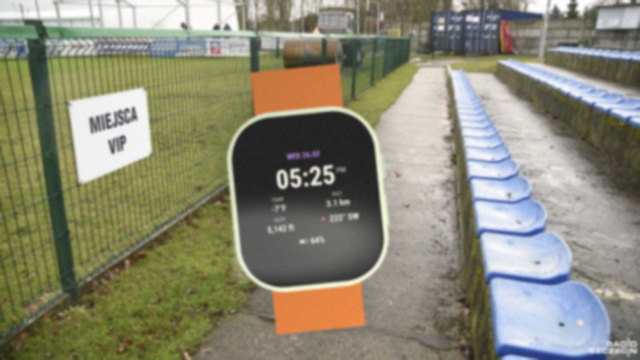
5:25
